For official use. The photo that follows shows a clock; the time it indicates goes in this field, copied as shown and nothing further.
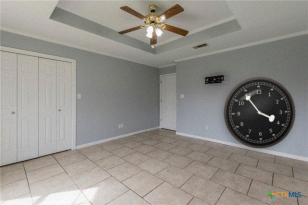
3:54
